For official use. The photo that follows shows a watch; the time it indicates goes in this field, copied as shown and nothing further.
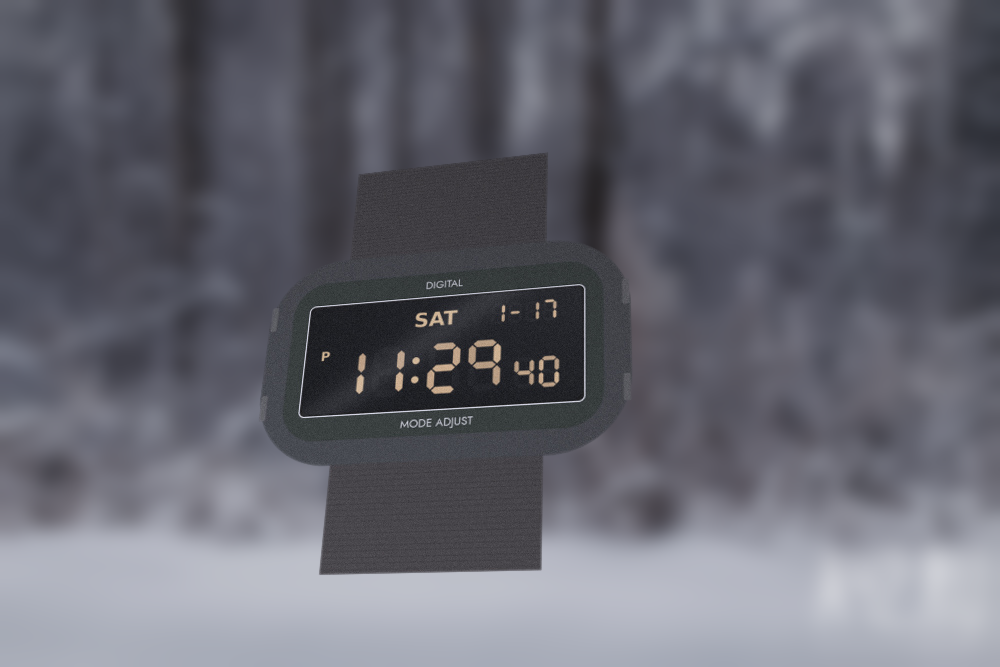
11:29:40
